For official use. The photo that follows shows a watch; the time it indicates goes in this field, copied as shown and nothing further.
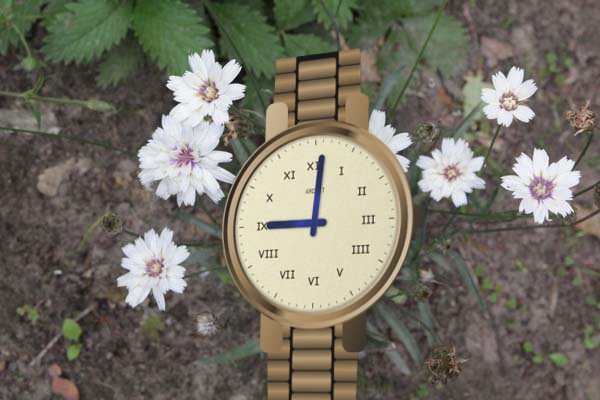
9:01
